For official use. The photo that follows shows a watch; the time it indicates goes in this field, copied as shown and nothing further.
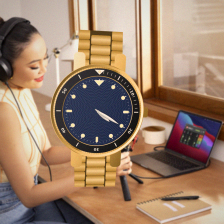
4:20
